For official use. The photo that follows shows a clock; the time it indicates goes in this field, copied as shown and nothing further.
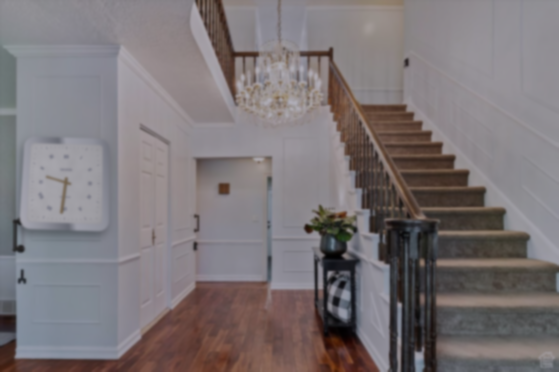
9:31
